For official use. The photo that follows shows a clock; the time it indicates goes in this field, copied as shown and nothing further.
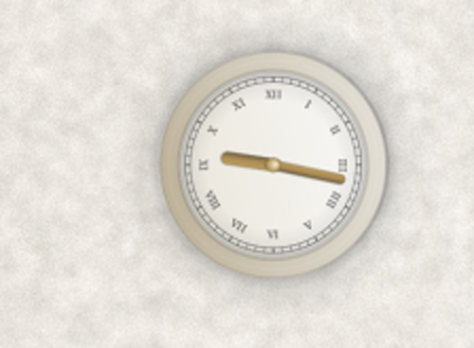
9:17
